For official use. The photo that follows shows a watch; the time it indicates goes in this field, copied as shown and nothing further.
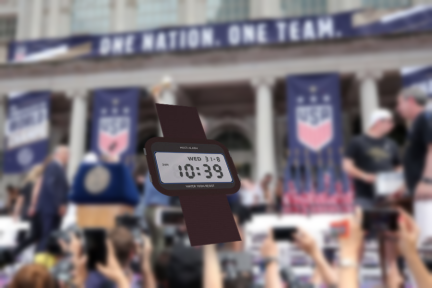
10:39
